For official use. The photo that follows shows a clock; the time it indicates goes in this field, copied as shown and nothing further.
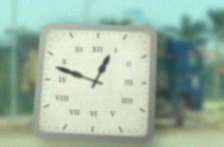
12:48
